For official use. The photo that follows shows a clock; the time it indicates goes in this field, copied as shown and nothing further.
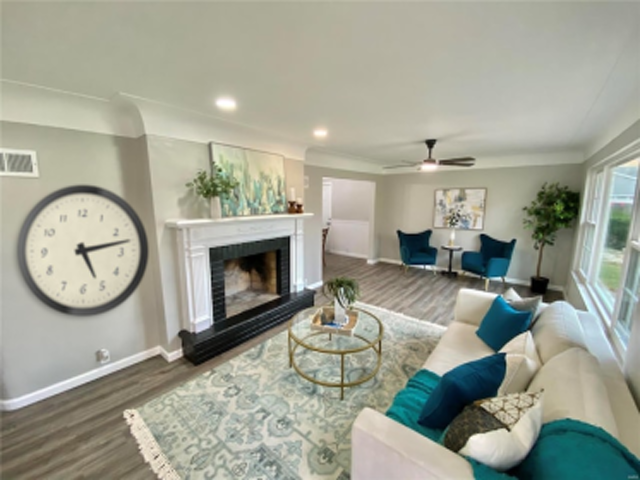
5:13
